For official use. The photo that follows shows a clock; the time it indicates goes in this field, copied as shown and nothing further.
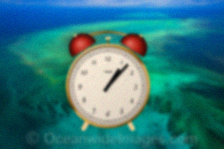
1:07
